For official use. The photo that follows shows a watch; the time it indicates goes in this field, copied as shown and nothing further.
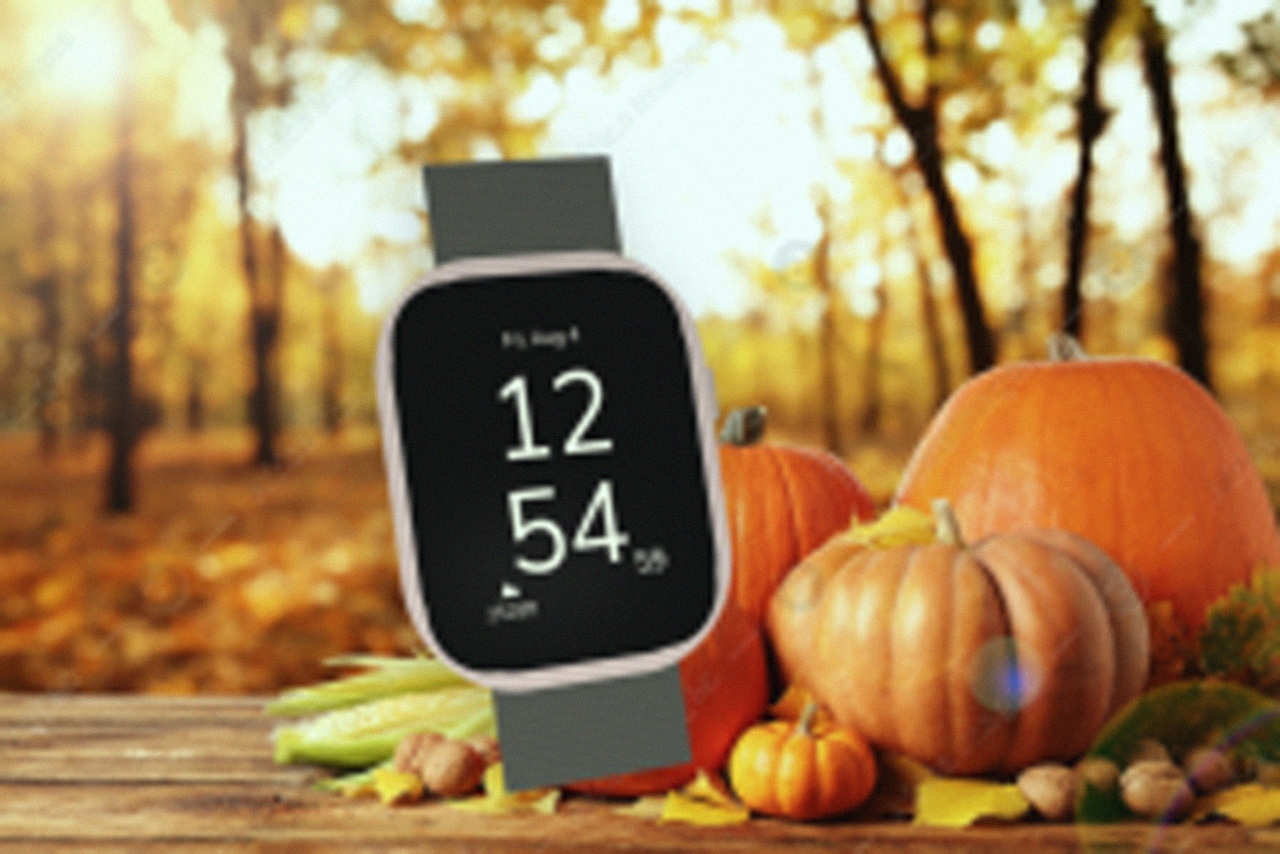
12:54
